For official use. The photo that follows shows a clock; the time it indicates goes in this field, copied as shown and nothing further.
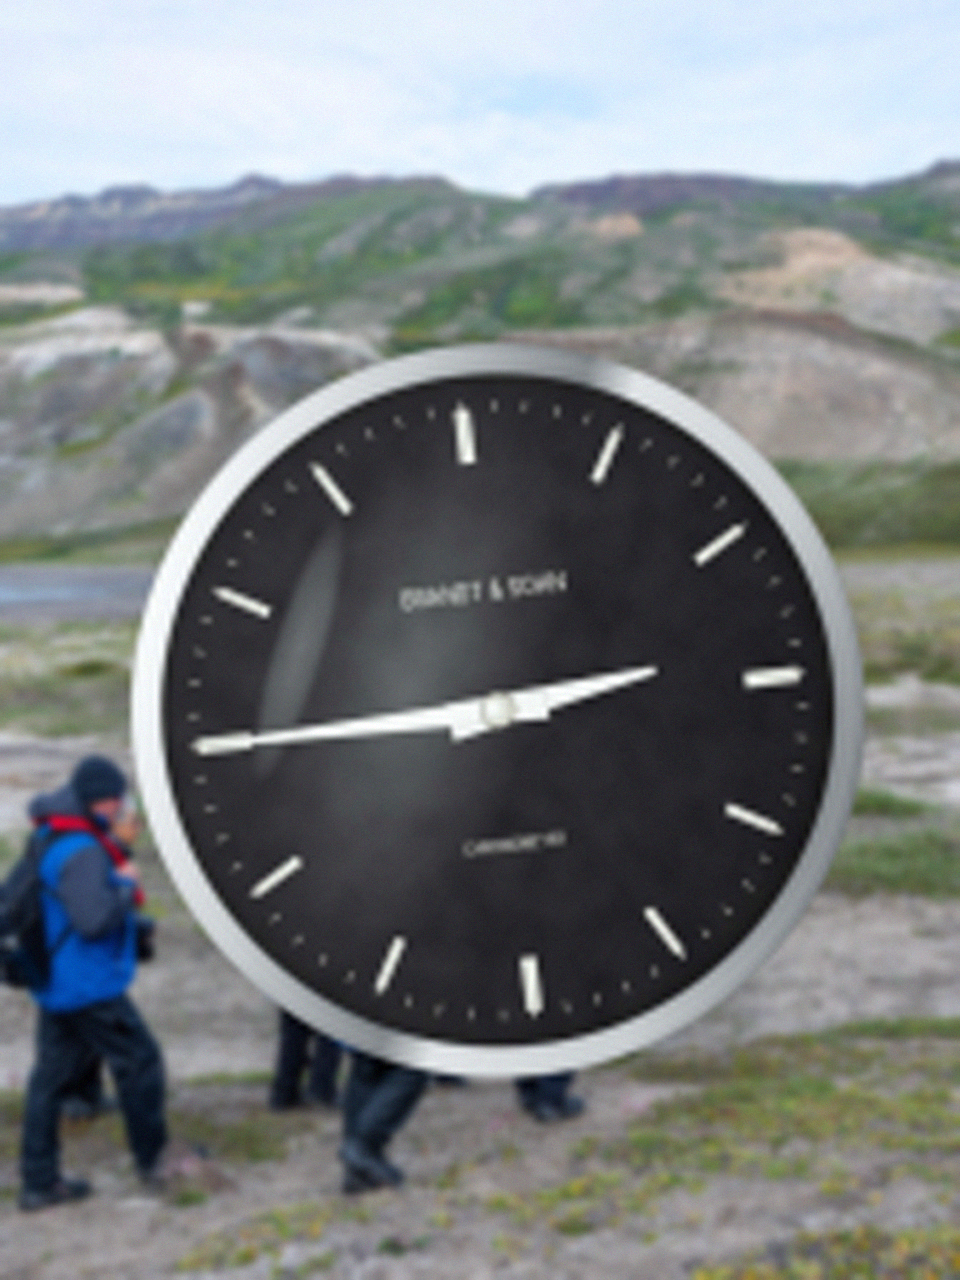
2:45
